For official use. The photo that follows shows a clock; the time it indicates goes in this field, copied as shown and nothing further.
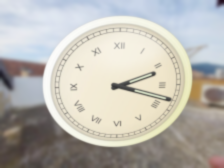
2:18
